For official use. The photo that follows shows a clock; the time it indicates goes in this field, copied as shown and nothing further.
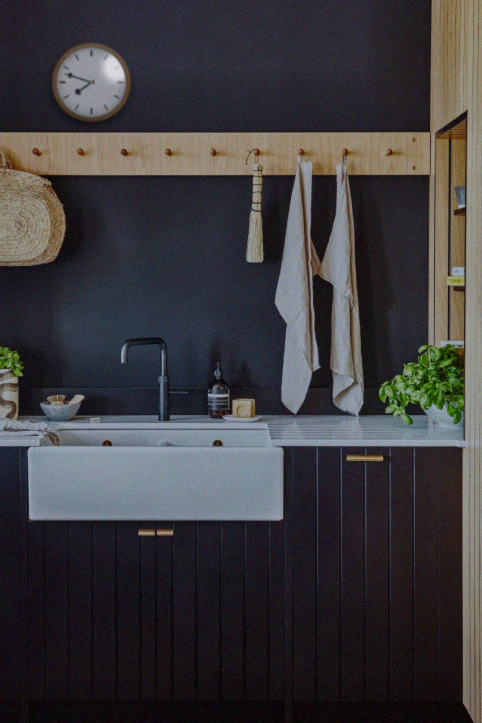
7:48
